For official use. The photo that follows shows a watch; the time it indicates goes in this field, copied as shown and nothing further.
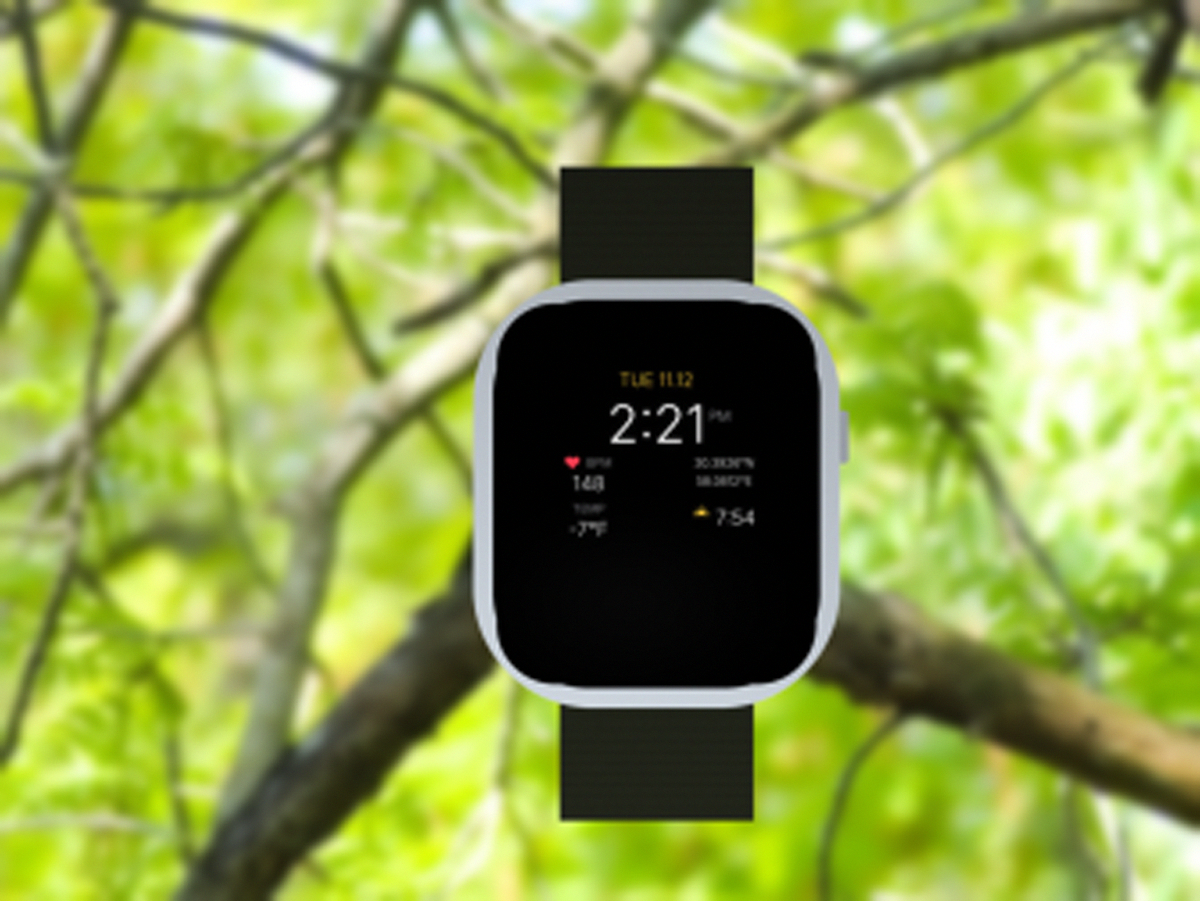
2:21
